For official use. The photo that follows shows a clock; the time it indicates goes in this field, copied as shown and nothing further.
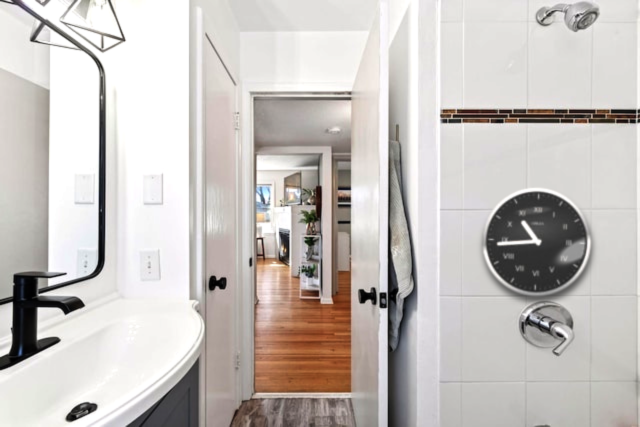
10:44
